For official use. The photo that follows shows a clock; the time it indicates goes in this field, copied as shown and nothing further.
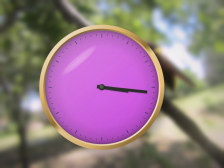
3:16
